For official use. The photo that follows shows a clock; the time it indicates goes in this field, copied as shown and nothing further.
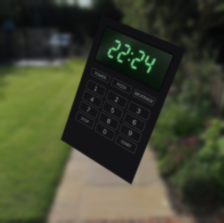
22:24
